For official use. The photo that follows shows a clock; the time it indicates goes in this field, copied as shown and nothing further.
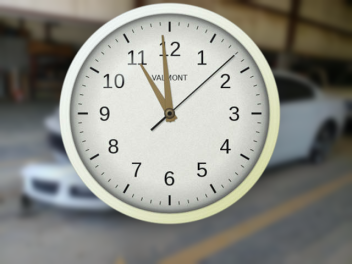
10:59:08
